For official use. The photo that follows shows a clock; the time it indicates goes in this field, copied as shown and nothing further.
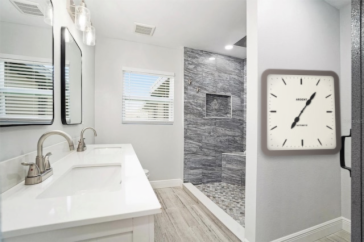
7:06
